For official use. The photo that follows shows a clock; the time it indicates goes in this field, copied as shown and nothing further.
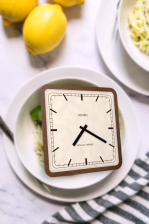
7:20
